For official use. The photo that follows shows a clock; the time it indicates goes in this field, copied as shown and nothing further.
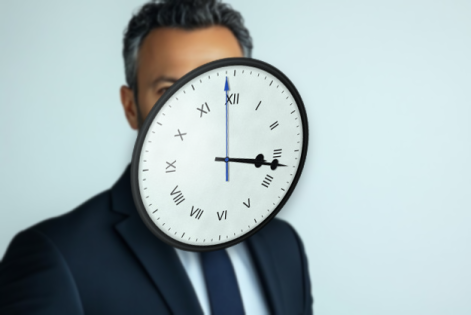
3:16:59
